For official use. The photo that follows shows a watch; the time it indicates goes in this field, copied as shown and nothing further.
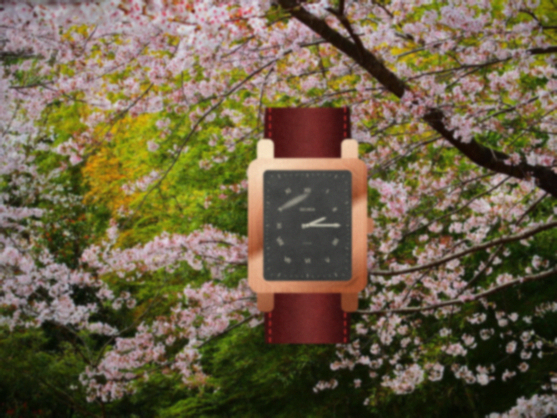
2:15
